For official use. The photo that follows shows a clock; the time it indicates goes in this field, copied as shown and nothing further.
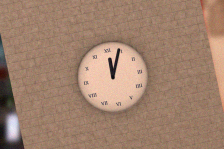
12:04
